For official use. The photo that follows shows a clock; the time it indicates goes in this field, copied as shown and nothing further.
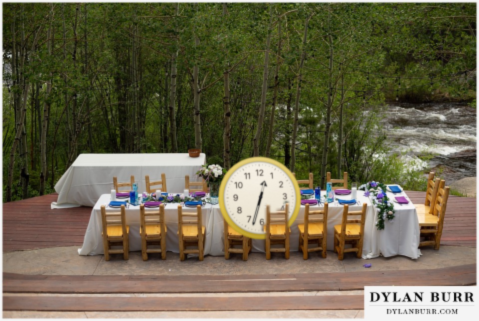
12:33
